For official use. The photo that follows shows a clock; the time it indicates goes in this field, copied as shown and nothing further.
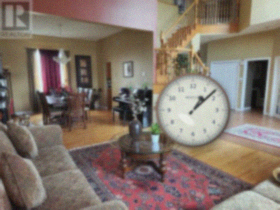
1:08
